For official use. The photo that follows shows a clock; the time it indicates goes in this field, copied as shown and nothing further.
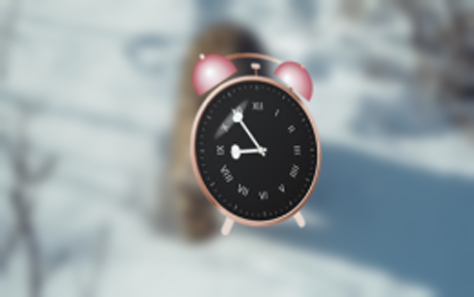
8:54
